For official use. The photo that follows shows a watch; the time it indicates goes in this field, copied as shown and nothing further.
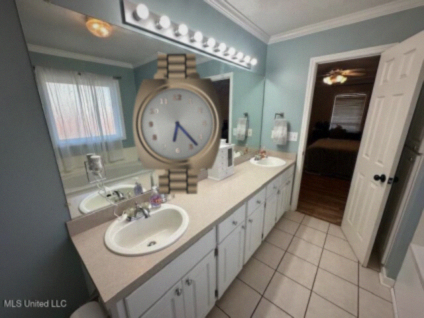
6:23
